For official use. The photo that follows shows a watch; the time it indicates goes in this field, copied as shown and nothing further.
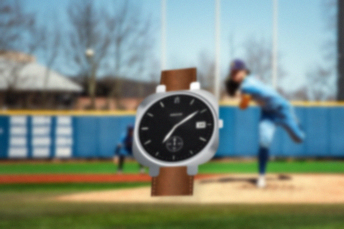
7:09
